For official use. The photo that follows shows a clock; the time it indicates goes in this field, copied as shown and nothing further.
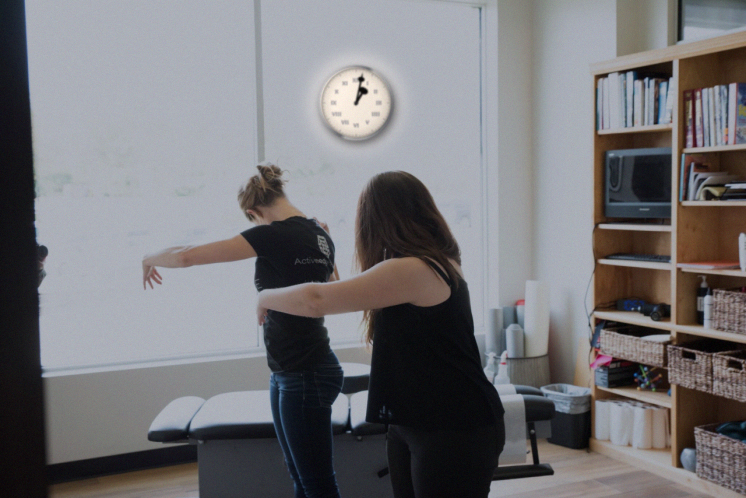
1:02
